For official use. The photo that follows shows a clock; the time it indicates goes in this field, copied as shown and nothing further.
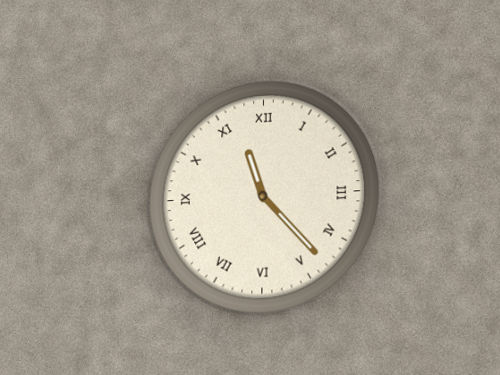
11:23
